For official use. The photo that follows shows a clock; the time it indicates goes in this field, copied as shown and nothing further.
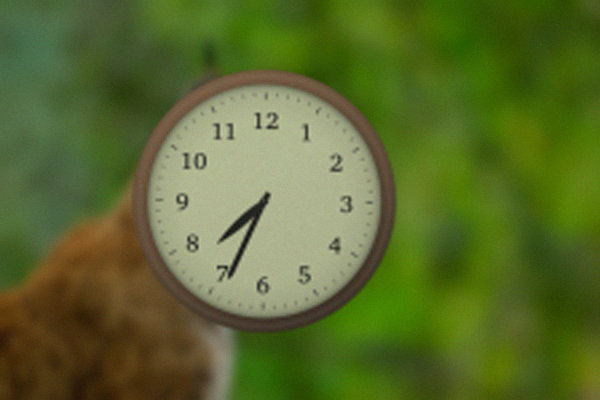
7:34
